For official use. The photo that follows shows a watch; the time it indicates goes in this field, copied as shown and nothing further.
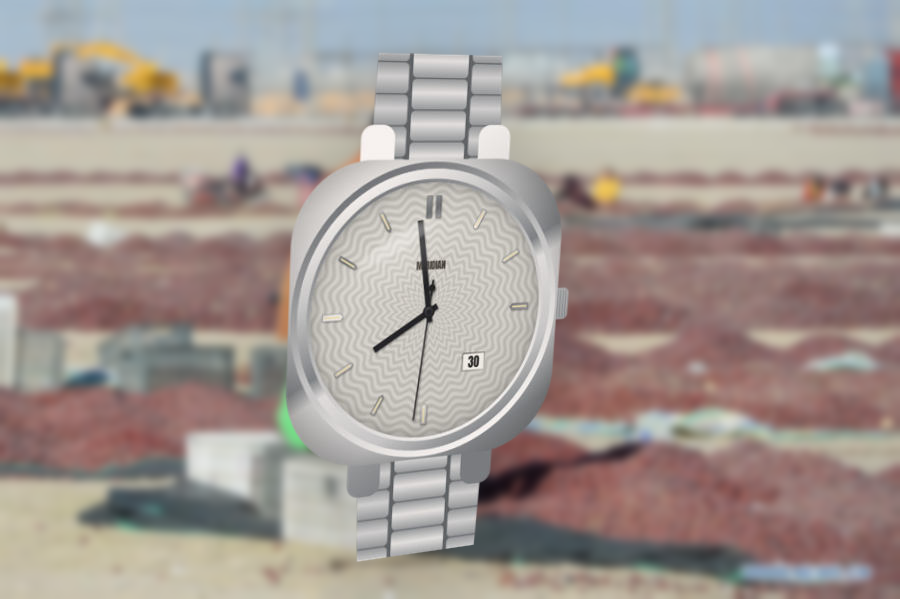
7:58:31
